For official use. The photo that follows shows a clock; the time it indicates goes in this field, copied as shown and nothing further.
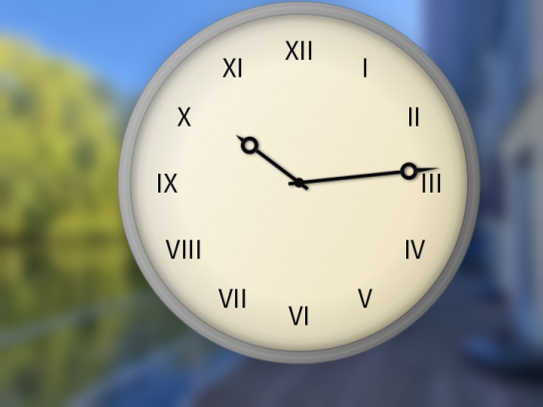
10:14
